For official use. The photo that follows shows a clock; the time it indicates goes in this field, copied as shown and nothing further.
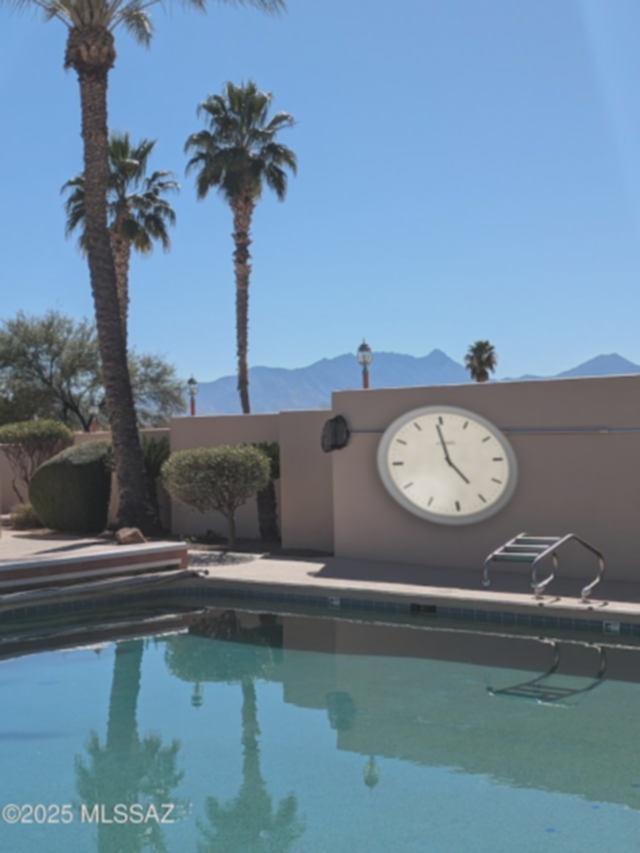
4:59
